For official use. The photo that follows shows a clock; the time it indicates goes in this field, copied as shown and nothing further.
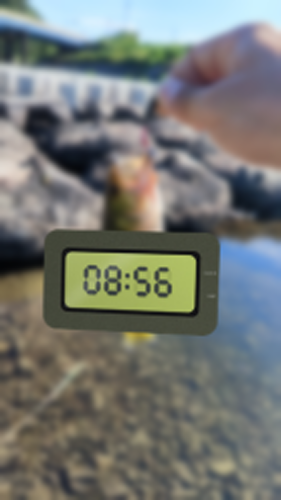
8:56
